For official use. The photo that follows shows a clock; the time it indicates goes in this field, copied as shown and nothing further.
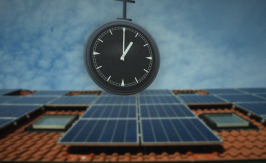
1:00
